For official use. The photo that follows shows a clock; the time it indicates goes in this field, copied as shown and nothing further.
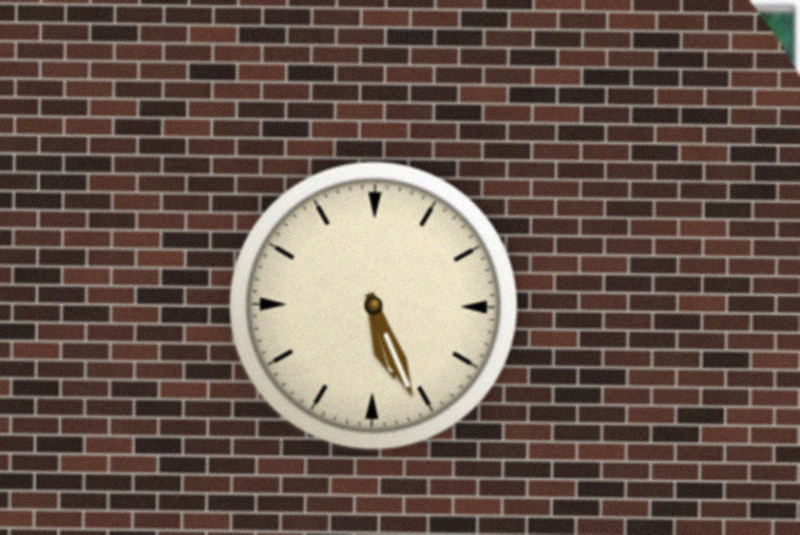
5:26
